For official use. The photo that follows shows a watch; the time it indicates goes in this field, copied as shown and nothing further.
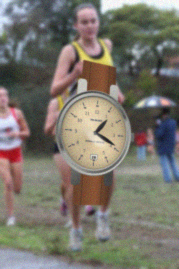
1:19
